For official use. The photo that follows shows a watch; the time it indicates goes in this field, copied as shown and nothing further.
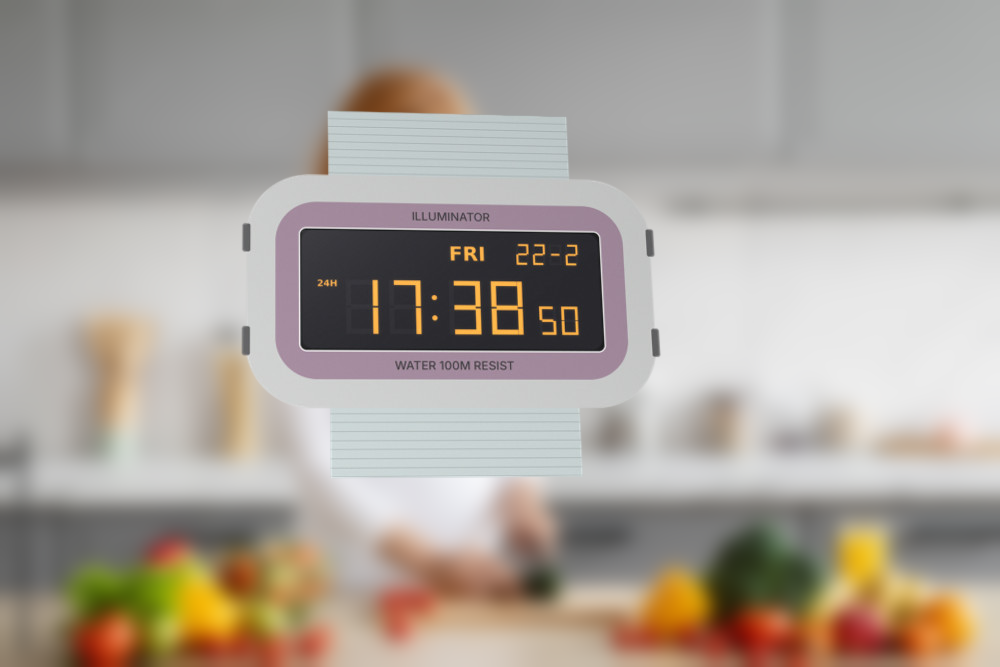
17:38:50
